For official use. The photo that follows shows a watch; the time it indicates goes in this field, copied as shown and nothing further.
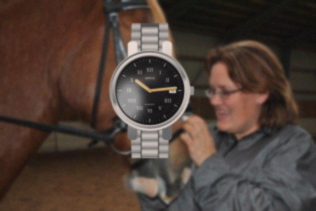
10:14
